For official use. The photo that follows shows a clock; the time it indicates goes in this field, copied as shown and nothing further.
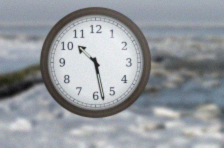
10:28
